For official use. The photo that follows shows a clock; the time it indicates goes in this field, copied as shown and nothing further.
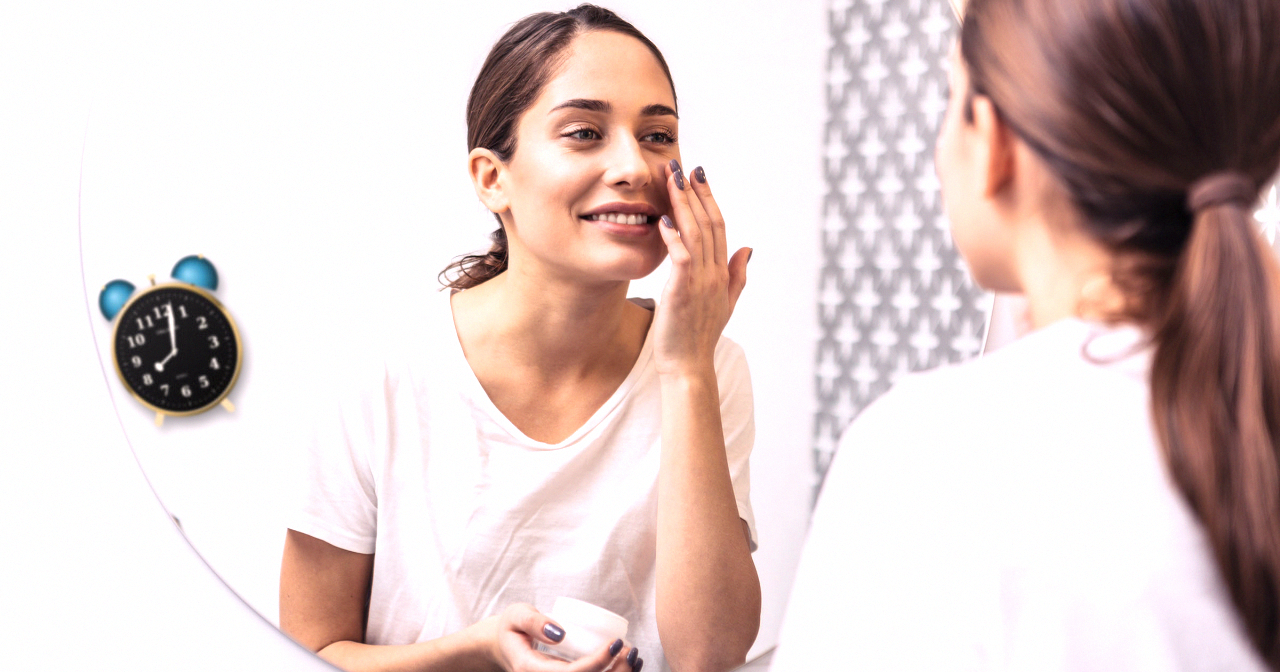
8:02
